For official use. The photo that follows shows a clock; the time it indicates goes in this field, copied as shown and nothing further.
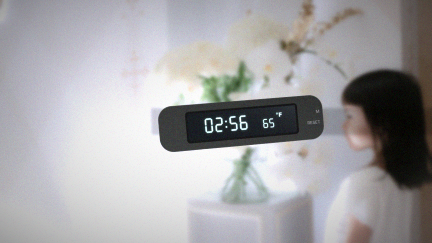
2:56
